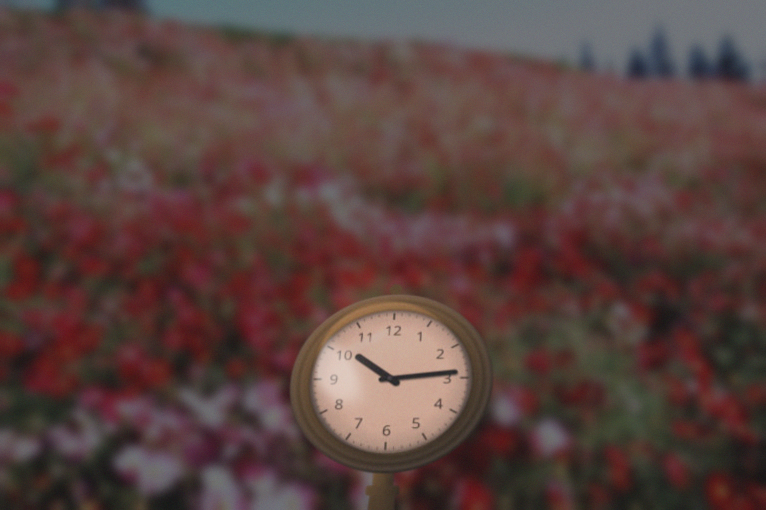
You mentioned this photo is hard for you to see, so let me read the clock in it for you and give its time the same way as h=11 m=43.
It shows h=10 m=14
